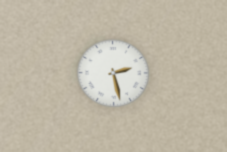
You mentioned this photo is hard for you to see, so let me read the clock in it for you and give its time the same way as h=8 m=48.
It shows h=2 m=28
